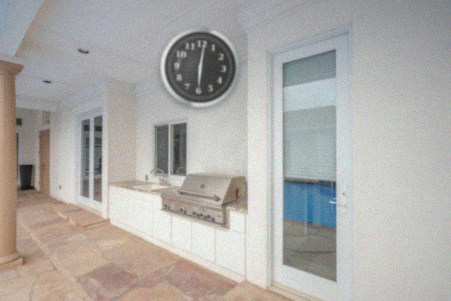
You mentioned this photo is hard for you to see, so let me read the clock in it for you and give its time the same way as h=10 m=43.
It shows h=6 m=1
